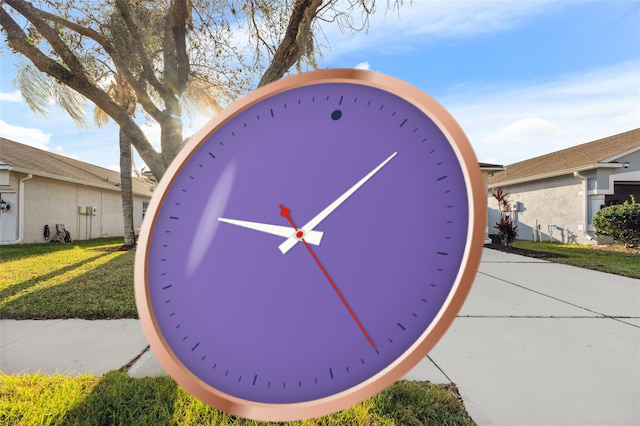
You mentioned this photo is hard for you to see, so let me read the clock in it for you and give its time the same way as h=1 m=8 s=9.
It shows h=9 m=6 s=22
